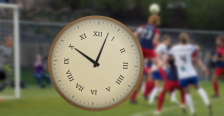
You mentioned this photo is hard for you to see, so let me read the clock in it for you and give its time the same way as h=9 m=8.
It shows h=10 m=3
